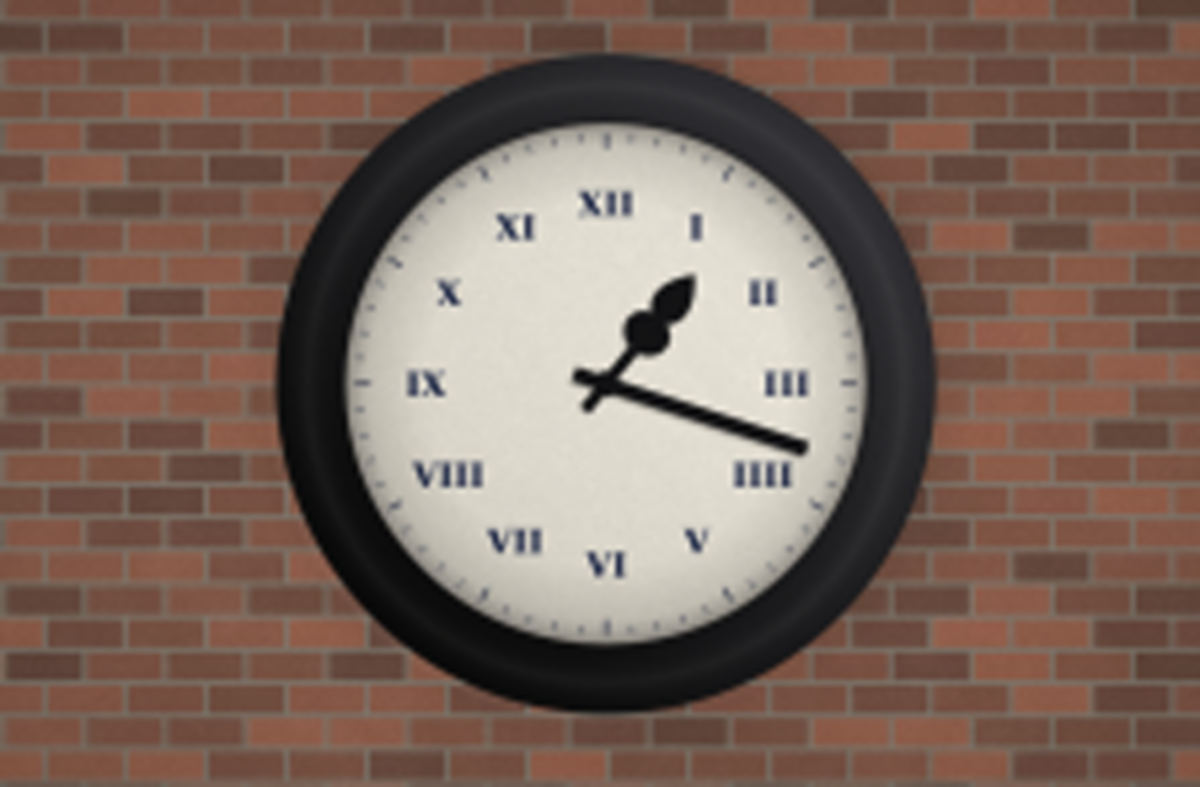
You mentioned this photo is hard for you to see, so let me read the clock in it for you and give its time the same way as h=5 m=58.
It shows h=1 m=18
